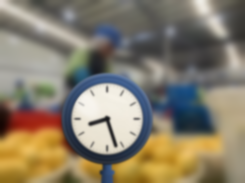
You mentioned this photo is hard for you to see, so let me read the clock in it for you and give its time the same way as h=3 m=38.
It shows h=8 m=27
